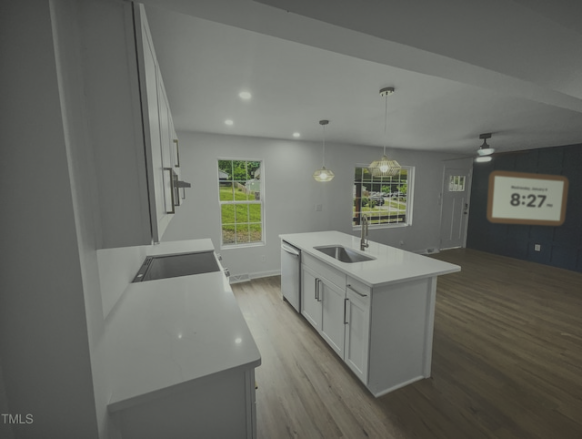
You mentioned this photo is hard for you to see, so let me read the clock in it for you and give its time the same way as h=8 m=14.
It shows h=8 m=27
